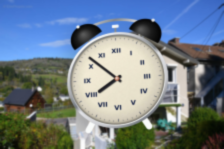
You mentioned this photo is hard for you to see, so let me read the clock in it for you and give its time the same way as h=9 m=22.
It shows h=7 m=52
